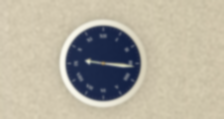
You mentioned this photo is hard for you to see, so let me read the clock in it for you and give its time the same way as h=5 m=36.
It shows h=9 m=16
